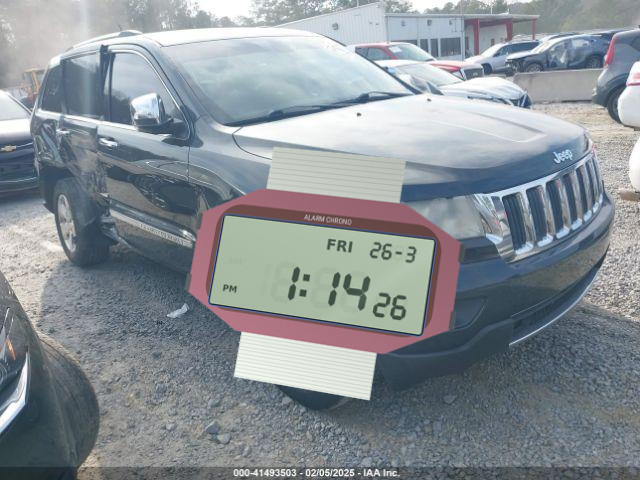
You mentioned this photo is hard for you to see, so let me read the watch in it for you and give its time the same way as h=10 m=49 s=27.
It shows h=1 m=14 s=26
